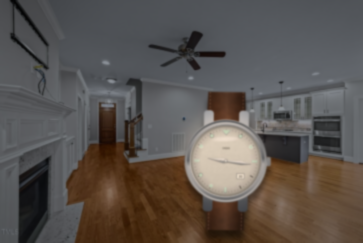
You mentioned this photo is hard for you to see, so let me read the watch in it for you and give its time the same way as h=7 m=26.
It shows h=9 m=16
